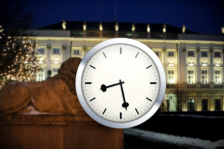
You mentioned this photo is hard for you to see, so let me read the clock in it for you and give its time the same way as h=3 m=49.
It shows h=8 m=28
